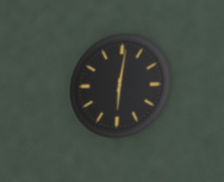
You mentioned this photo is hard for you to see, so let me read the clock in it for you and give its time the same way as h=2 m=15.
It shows h=6 m=1
